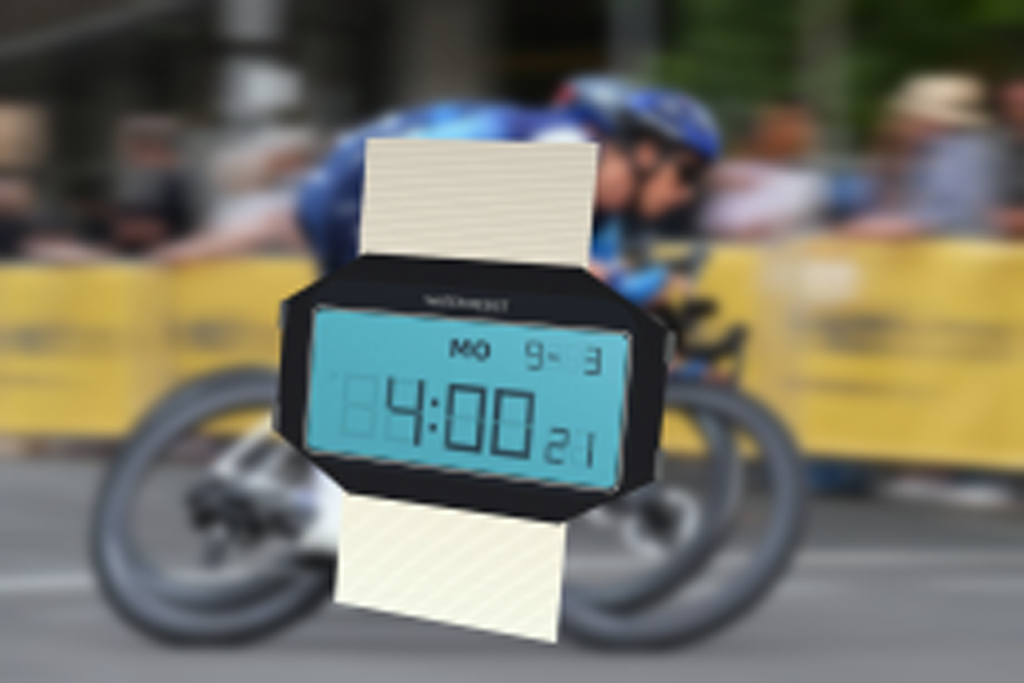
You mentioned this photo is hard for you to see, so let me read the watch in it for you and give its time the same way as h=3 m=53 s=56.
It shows h=4 m=0 s=21
